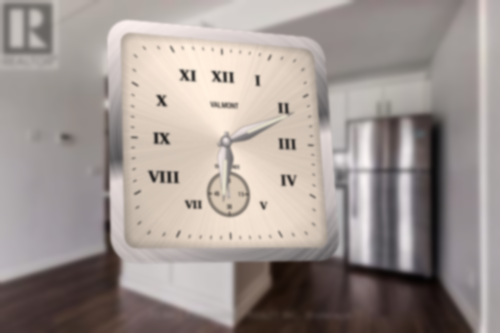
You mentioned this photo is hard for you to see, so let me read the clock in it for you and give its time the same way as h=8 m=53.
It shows h=6 m=11
